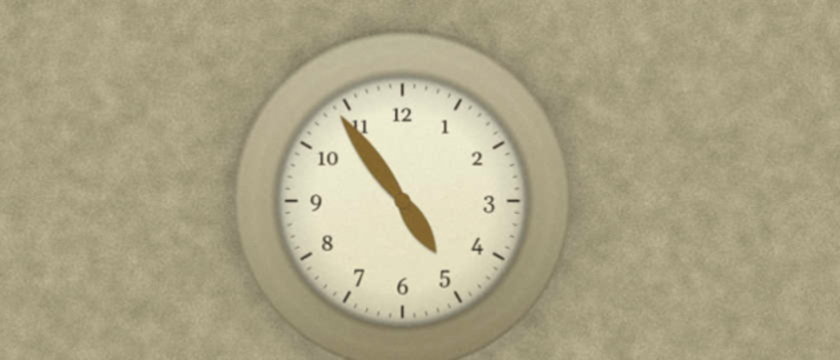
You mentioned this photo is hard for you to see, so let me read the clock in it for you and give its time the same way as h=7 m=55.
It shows h=4 m=54
